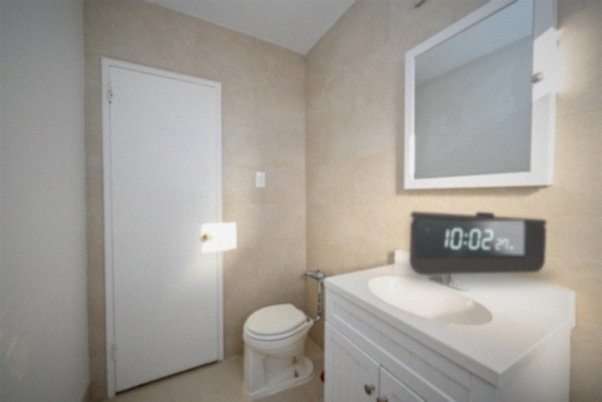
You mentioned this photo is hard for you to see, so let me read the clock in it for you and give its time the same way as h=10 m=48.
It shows h=10 m=2
